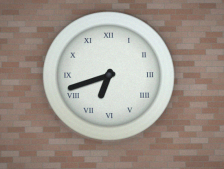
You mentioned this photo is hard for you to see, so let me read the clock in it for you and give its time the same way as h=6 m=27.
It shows h=6 m=42
